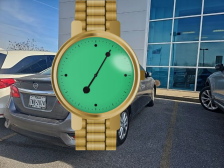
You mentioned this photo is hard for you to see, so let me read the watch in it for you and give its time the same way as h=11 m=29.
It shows h=7 m=5
